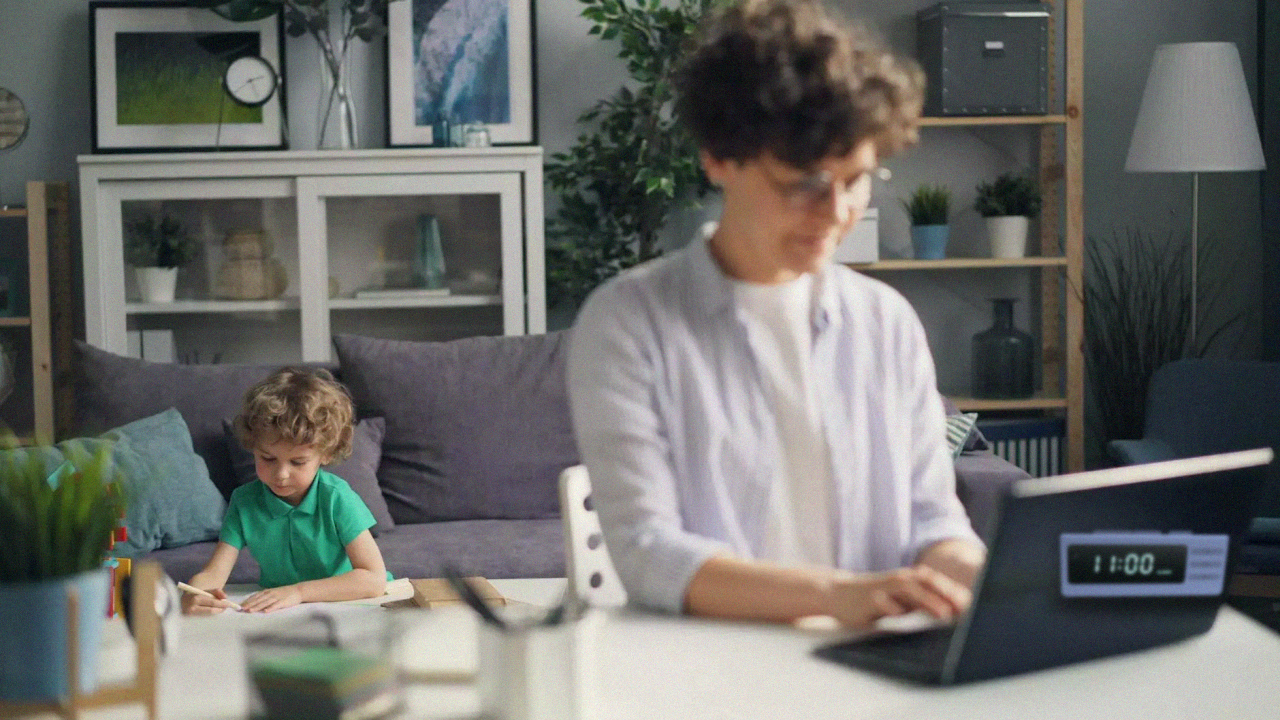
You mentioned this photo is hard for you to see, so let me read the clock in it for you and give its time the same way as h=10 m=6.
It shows h=11 m=0
